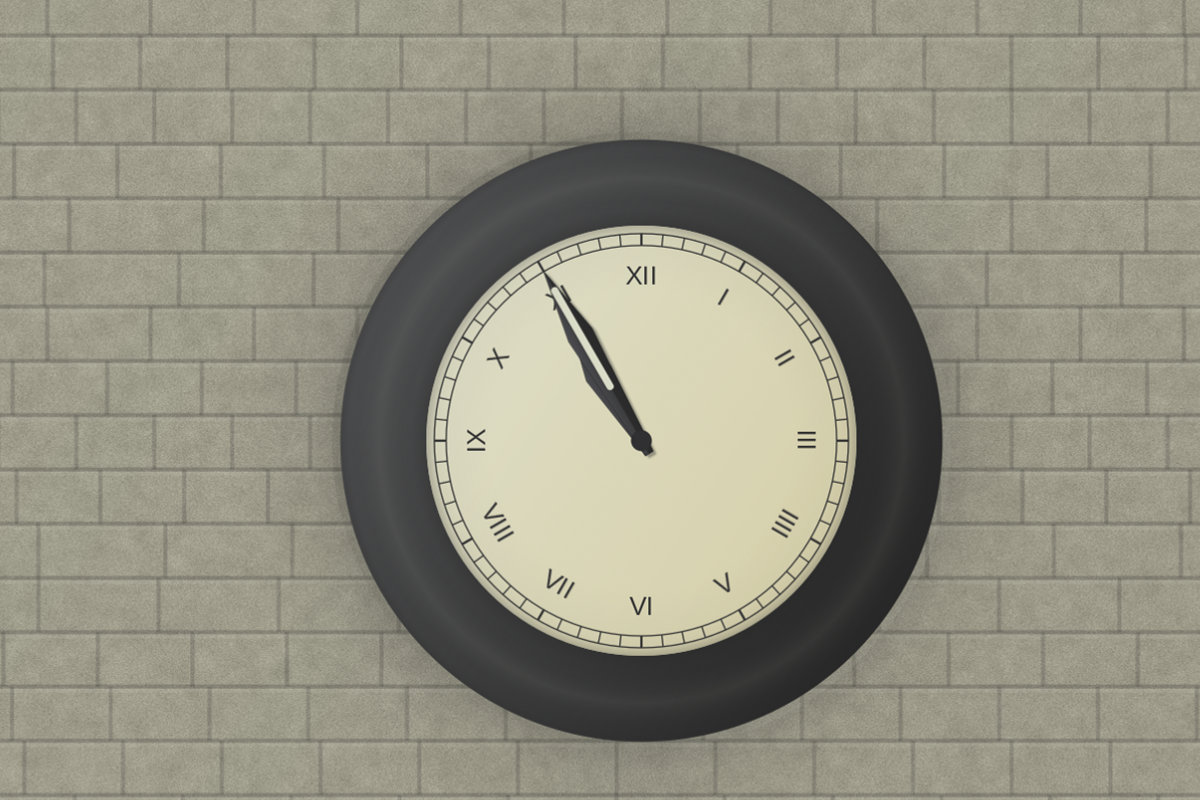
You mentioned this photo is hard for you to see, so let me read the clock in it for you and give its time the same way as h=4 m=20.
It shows h=10 m=55
